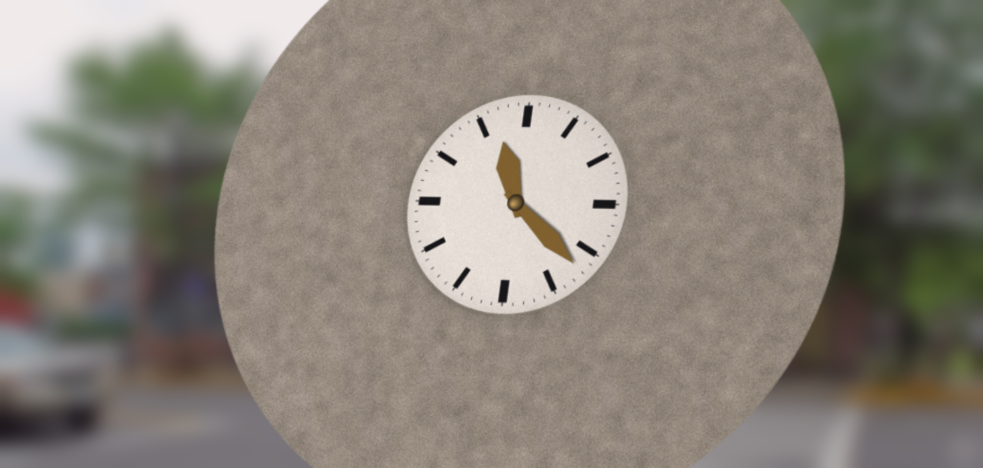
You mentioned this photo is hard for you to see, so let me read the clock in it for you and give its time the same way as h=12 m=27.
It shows h=11 m=22
